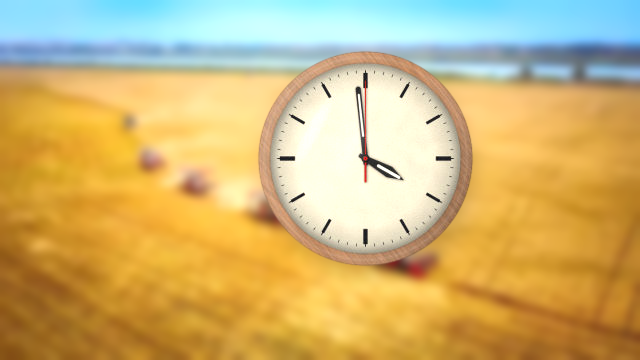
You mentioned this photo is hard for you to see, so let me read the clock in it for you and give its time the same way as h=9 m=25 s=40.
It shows h=3 m=59 s=0
